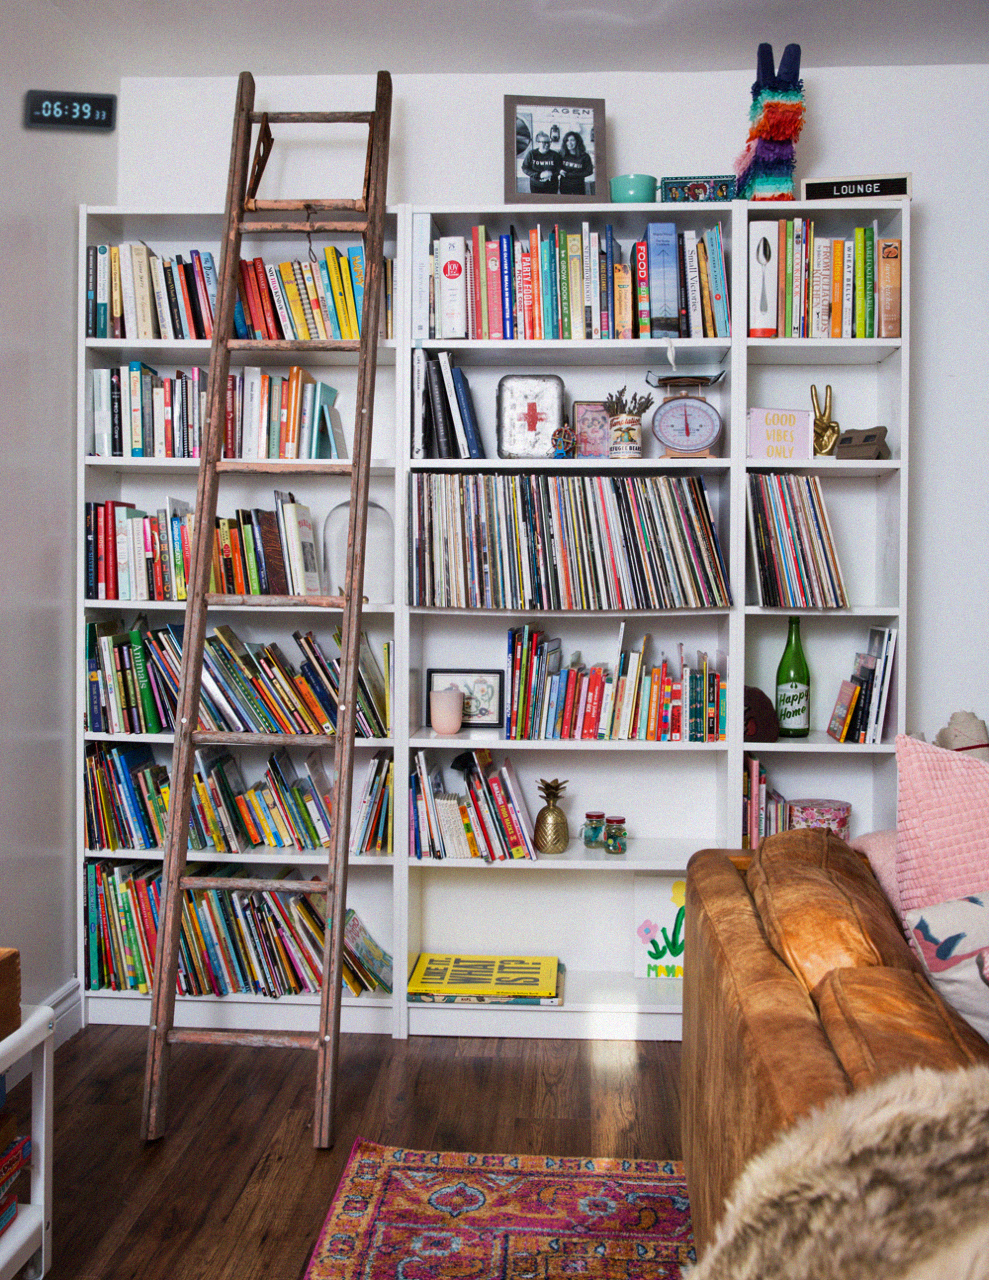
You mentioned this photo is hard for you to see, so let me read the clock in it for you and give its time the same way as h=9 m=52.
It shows h=6 m=39
